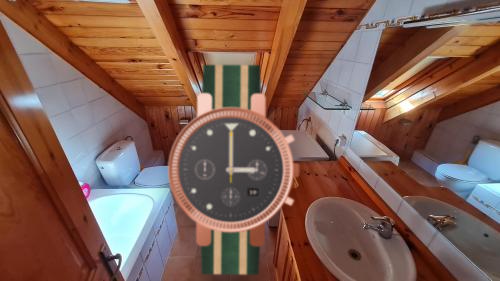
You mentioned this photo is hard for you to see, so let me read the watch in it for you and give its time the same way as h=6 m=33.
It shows h=3 m=0
